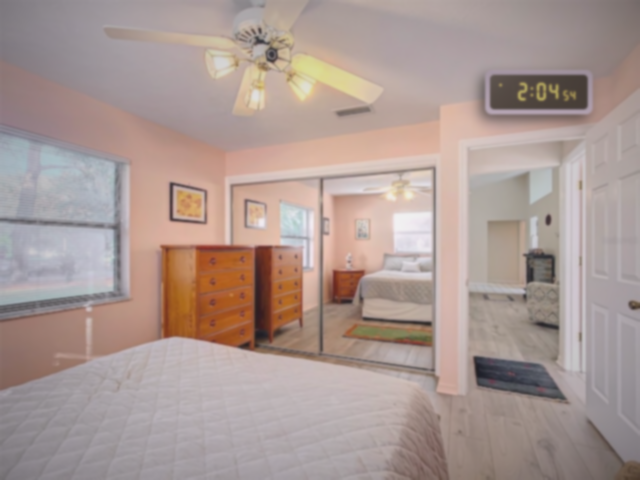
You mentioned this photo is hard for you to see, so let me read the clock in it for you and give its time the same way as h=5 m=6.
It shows h=2 m=4
